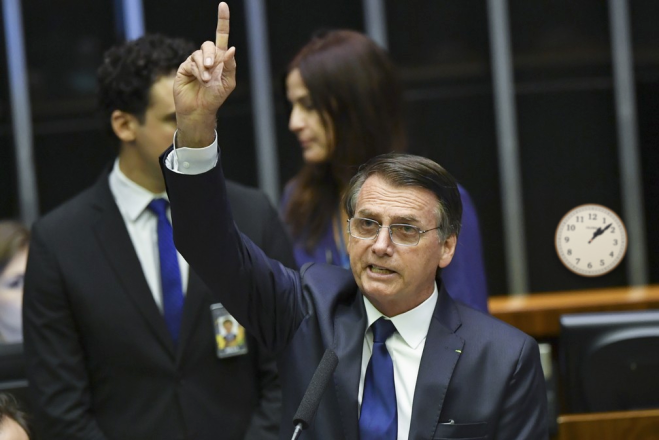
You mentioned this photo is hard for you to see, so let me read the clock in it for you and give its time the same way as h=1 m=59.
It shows h=1 m=8
